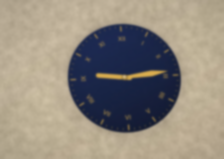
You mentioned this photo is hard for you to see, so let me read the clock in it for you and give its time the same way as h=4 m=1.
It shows h=9 m=14
